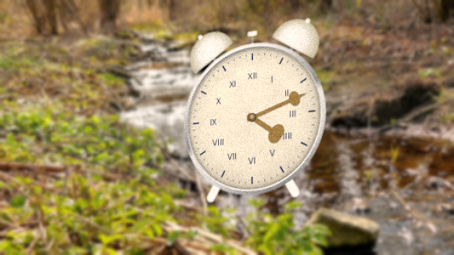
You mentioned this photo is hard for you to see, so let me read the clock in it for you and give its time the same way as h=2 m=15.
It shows h=4 m=12
